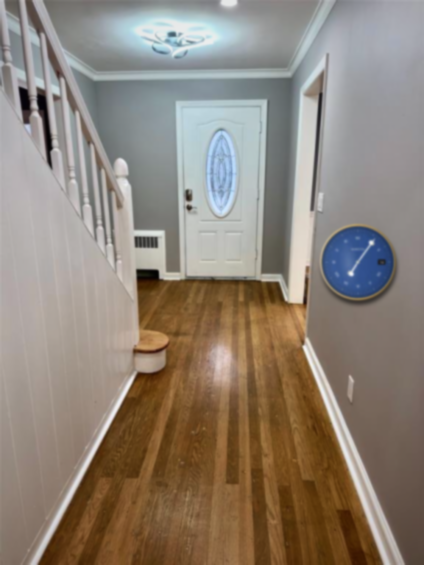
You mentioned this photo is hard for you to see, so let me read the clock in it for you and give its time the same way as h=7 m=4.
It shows h=7 m=6
